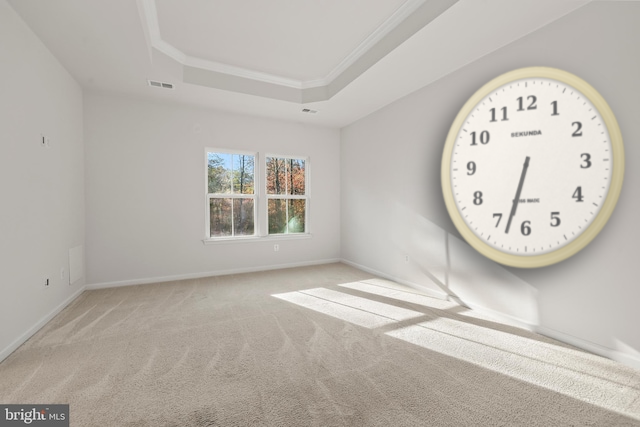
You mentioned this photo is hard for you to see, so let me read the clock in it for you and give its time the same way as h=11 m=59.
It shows h=6 m=33
